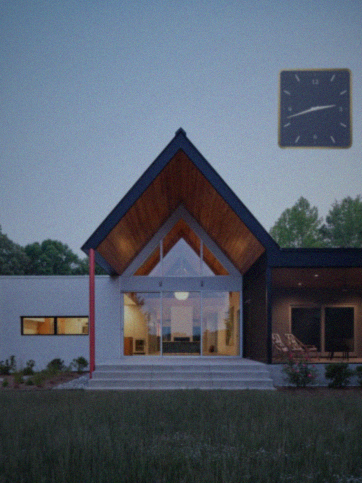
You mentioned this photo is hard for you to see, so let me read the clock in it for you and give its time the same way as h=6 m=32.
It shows h=2 m=42
